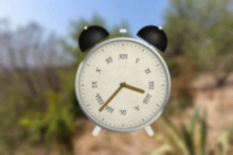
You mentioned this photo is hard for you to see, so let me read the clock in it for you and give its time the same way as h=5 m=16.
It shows h=3 m=37
